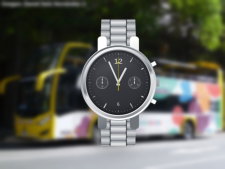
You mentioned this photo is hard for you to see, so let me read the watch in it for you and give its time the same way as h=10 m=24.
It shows h=12 m=56
